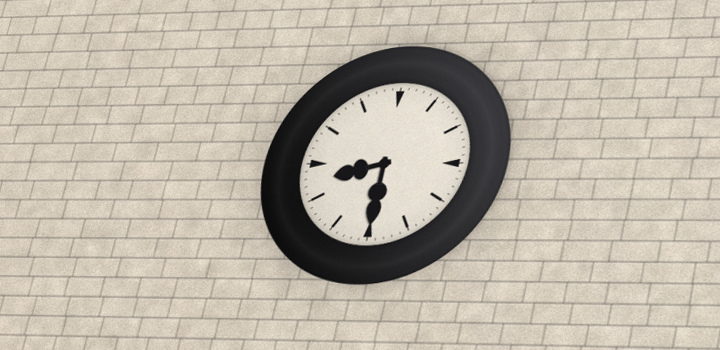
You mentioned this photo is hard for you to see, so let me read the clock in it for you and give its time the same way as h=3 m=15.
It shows h=8 m=30
